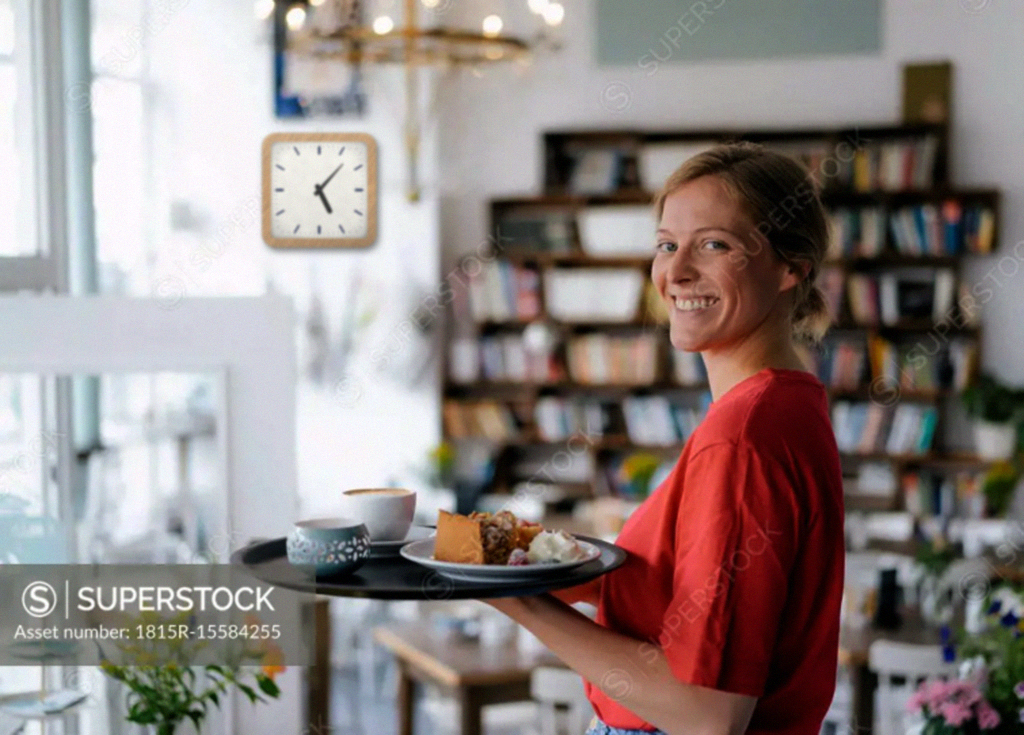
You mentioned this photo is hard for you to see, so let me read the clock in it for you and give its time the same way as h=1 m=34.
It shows h=5 m=7
